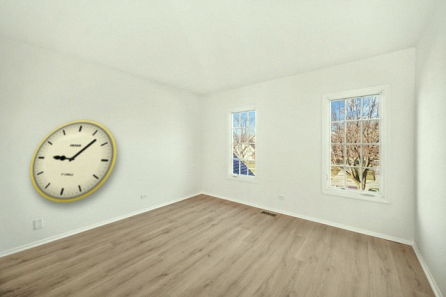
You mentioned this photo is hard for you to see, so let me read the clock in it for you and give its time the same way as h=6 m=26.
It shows h=9 m=7
